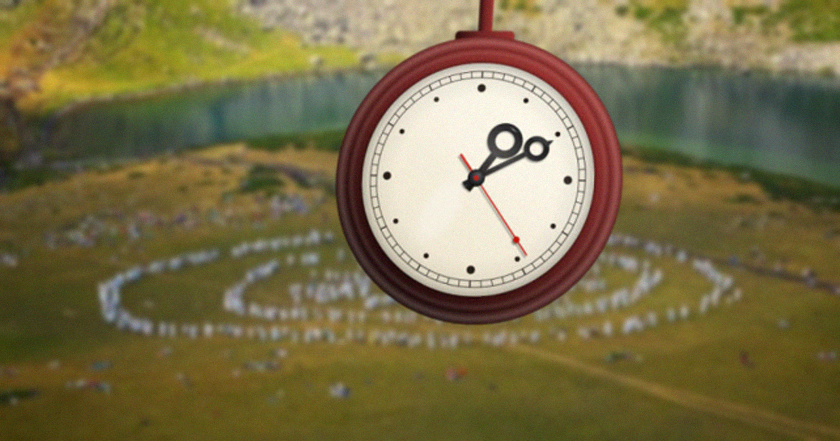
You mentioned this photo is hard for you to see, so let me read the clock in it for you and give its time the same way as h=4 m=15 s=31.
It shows h=1 m=10 s=24
